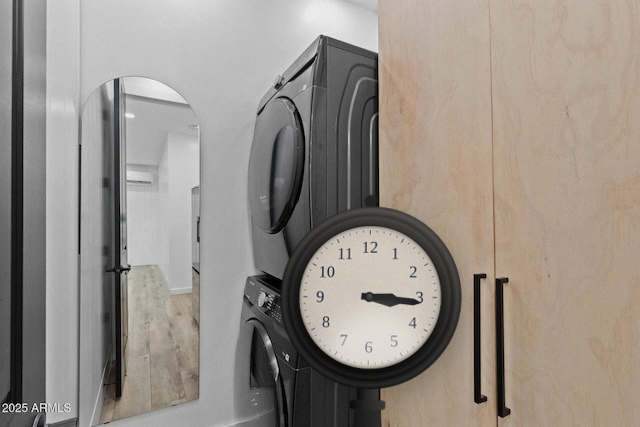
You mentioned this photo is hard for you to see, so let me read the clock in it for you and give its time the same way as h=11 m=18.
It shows h=3 m=16
